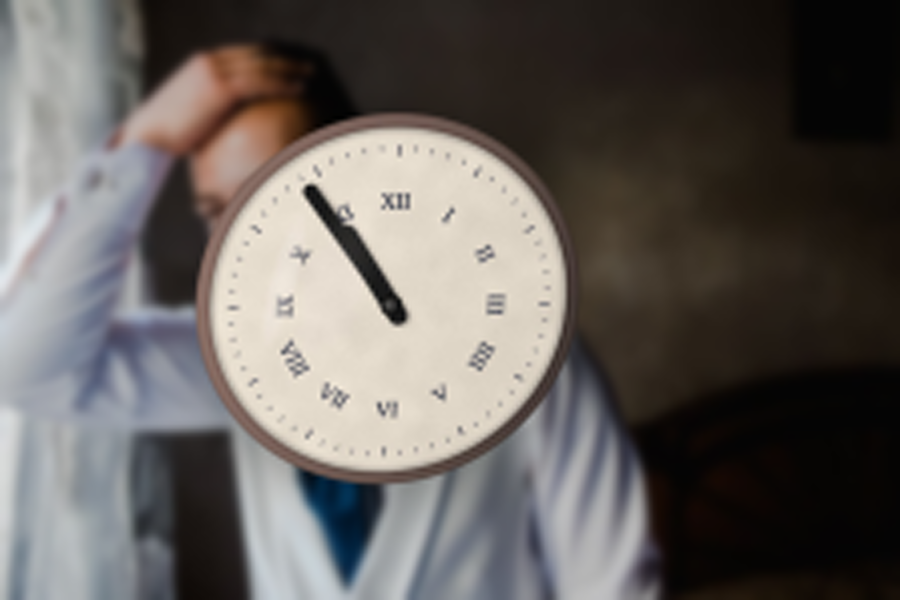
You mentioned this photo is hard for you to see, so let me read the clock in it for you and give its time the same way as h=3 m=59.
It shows h=10 m=54
